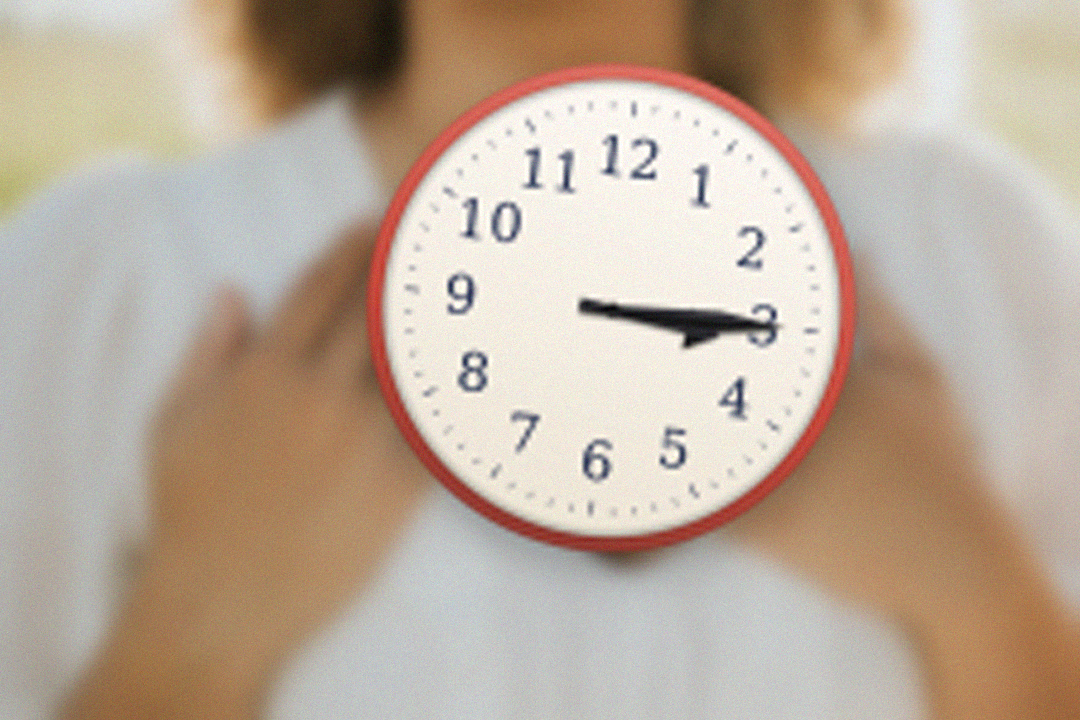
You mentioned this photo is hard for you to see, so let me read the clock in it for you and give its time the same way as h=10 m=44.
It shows h=3 m=15
